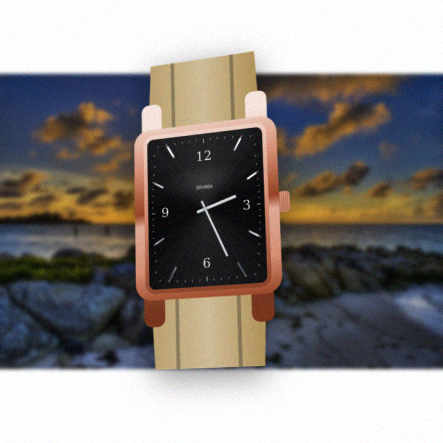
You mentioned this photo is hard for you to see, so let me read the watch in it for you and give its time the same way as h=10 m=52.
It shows h=2 m=26
